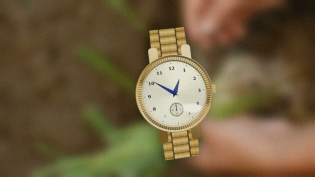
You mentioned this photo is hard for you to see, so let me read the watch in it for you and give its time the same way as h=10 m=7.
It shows h=12 m=51
